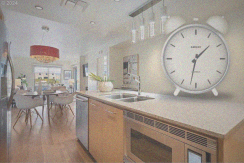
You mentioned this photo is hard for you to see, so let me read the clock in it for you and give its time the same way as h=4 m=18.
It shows h=1 m=32
